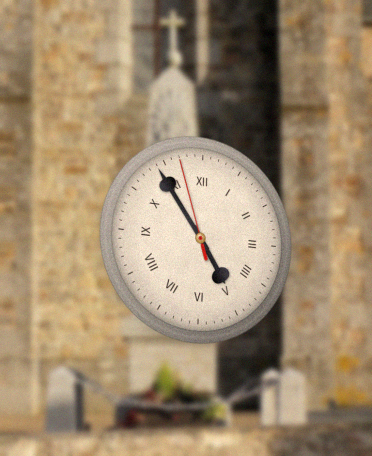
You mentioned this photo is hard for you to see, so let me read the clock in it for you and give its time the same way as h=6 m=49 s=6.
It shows h=4 m=53 s=57
